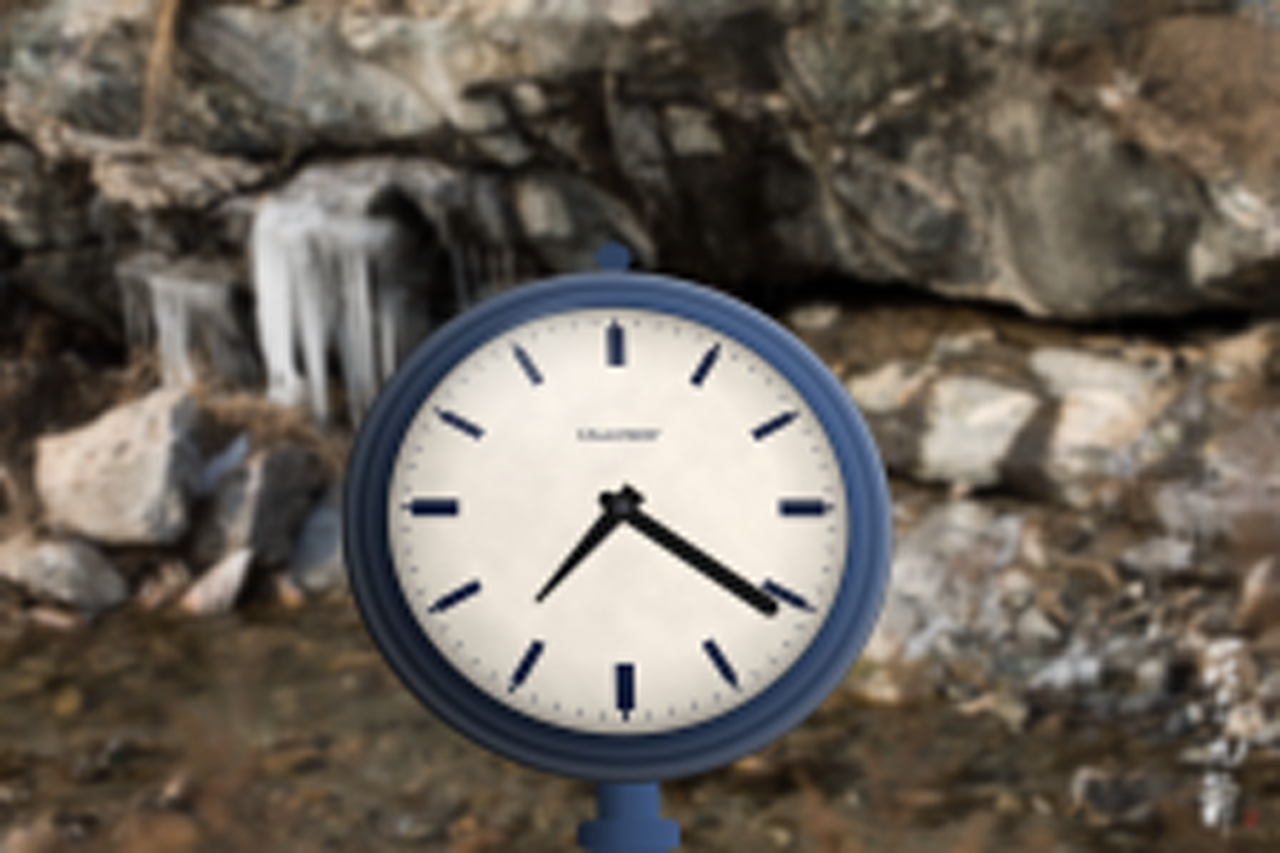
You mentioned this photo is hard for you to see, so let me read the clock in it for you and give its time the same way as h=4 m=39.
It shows h=7 m=21
